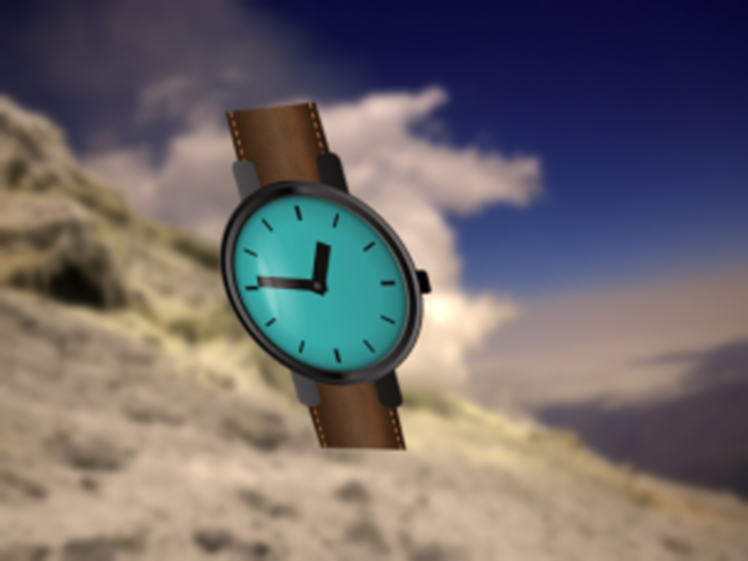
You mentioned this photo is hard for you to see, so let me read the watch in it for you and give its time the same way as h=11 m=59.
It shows h=12 m=46
